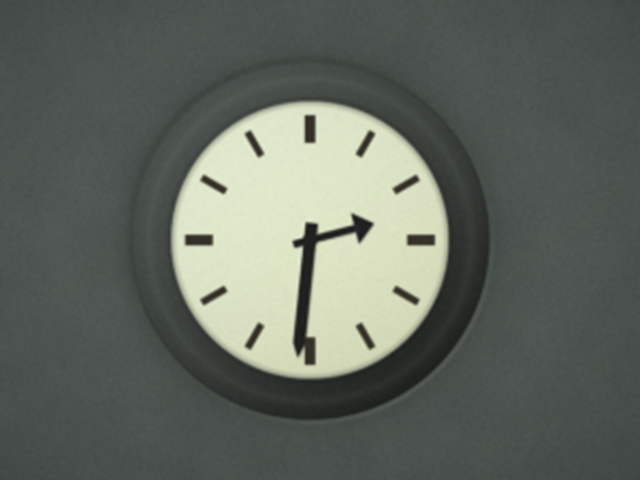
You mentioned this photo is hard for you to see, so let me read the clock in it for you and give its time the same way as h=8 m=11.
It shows h=2 m=31
